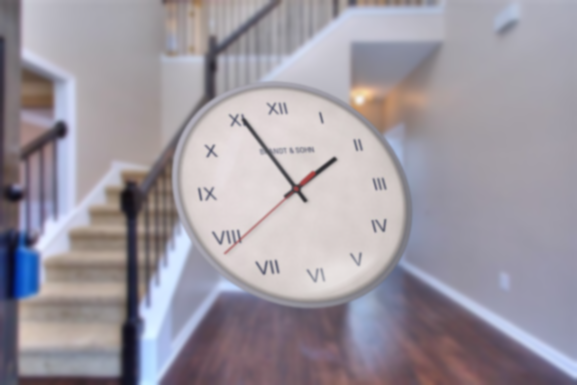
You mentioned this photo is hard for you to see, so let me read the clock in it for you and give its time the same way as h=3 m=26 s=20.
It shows h=1 m=55 s=39
